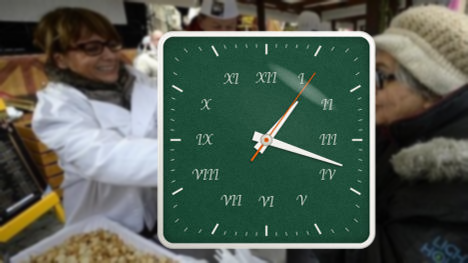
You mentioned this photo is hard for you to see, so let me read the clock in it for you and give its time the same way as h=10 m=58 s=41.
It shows h=1 m=18 s=6
